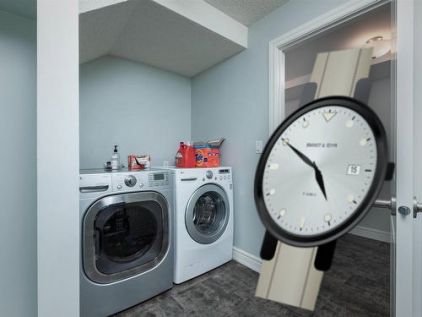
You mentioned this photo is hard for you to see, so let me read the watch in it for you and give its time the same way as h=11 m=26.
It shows h=4 m=50
